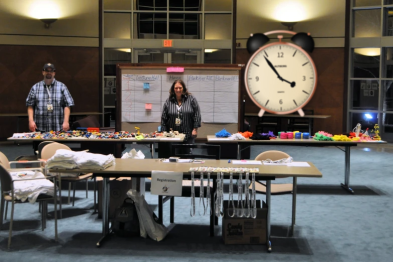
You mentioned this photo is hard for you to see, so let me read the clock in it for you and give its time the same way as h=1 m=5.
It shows h=3 m=54
